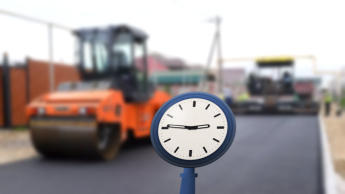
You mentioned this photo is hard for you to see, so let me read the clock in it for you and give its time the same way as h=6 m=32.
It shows h=2 m=46
